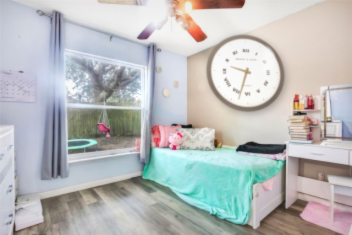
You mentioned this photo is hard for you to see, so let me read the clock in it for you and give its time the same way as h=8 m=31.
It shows h=9 m=33
